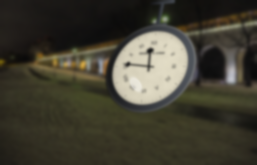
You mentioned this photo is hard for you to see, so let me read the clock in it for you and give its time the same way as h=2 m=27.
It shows h=11 m=46
